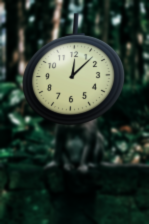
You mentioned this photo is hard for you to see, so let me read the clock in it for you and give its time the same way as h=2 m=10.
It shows h=12 m=7
